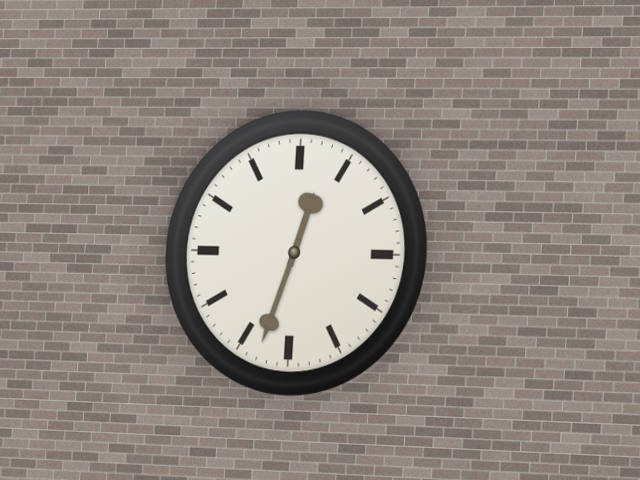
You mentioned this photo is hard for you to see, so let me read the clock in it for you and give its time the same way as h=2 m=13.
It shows h=12 m=33
